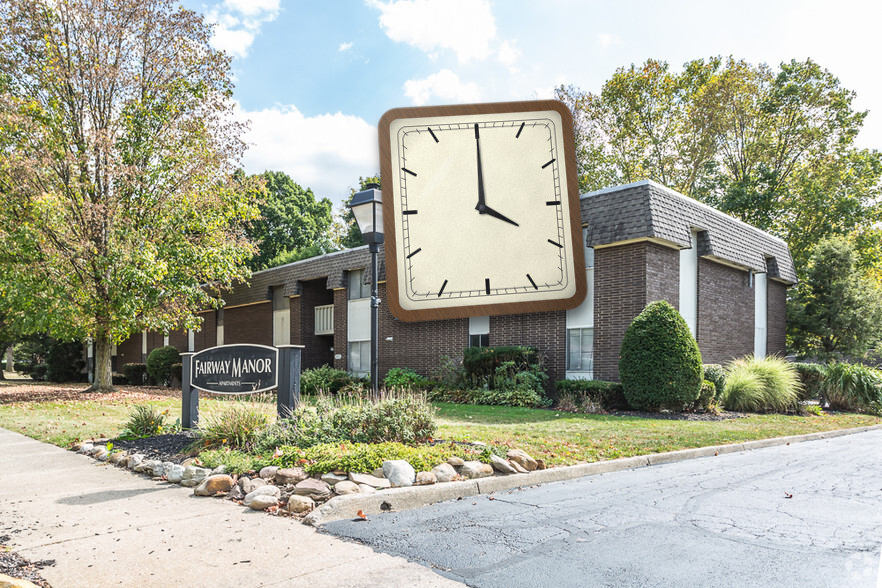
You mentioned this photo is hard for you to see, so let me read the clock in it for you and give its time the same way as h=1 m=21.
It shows h=4 m=0
